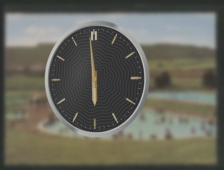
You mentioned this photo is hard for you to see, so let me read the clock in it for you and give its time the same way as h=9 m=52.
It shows h=5 m=59
